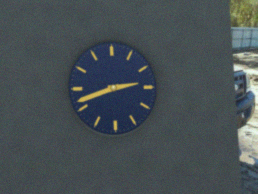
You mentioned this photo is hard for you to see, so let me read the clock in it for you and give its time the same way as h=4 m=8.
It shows h=2 m=42
